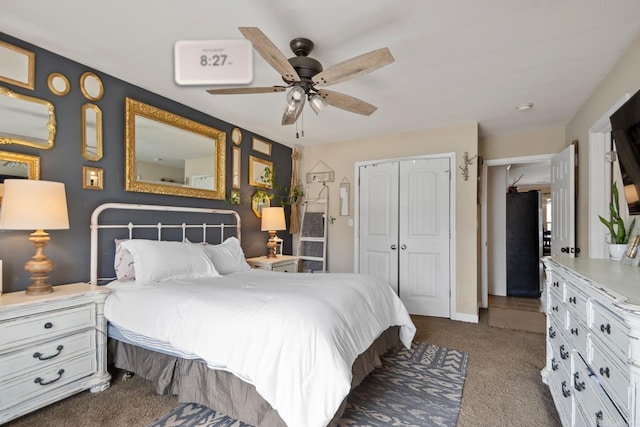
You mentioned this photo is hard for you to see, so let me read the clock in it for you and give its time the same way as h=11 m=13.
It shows h=8 m=27
